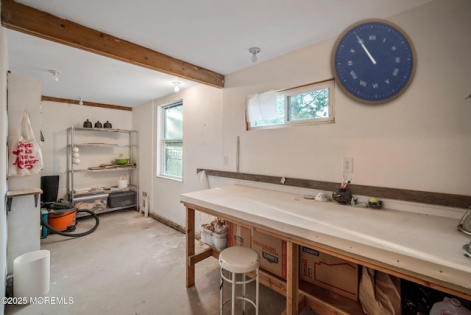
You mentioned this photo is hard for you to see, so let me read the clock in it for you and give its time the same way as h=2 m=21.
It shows h=10 m=55
